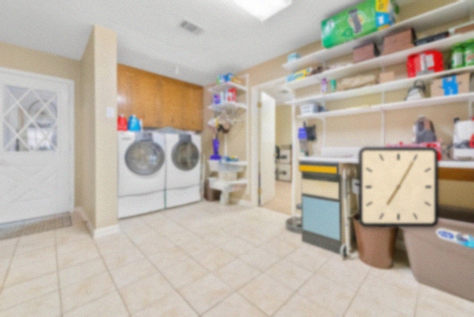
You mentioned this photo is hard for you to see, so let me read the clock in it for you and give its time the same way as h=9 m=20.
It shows h=7 m=5
